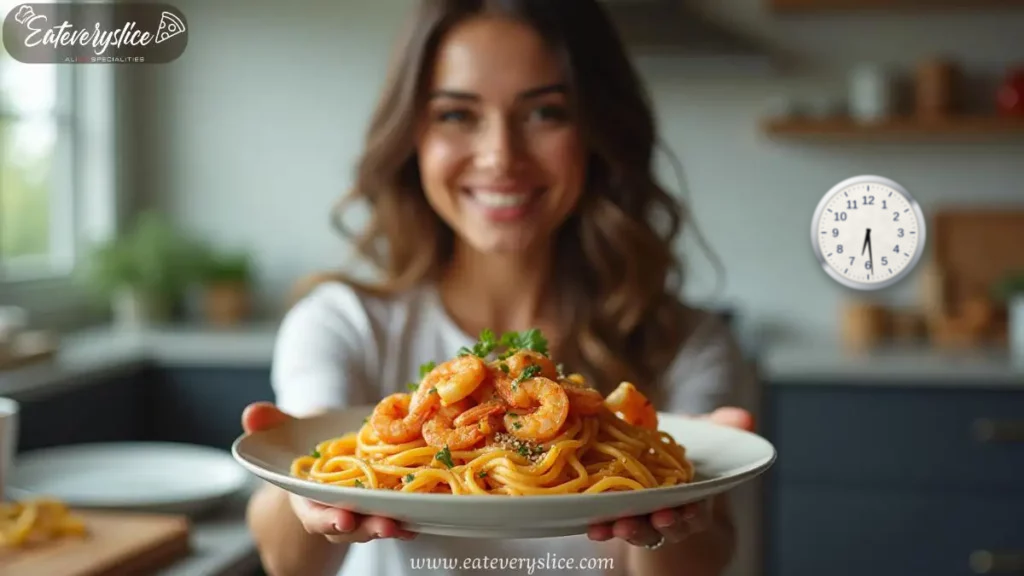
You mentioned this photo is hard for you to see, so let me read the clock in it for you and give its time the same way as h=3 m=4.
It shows h=6 m=29
